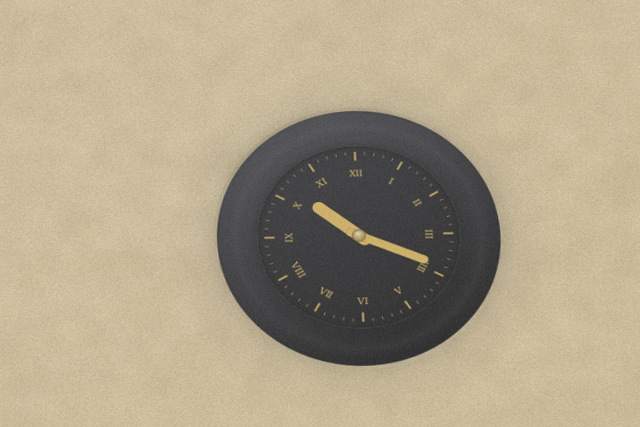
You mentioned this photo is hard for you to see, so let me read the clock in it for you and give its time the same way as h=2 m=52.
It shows h=10 m=19
